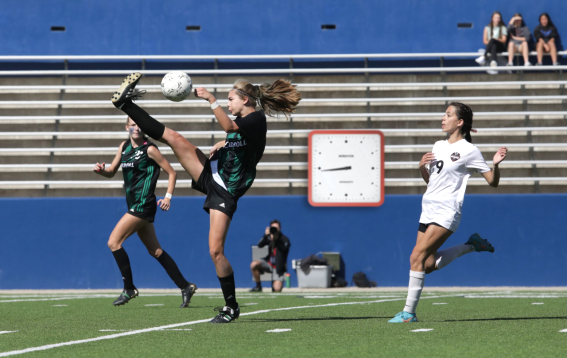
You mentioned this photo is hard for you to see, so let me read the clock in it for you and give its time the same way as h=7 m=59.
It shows h=8 m=44
